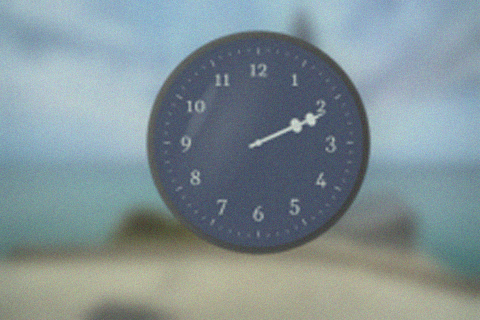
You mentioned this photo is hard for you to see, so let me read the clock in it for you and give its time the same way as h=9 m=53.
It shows h=2 m=11
